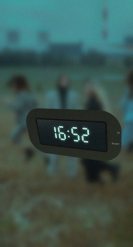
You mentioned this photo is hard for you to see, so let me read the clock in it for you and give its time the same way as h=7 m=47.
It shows h=16 m=52
